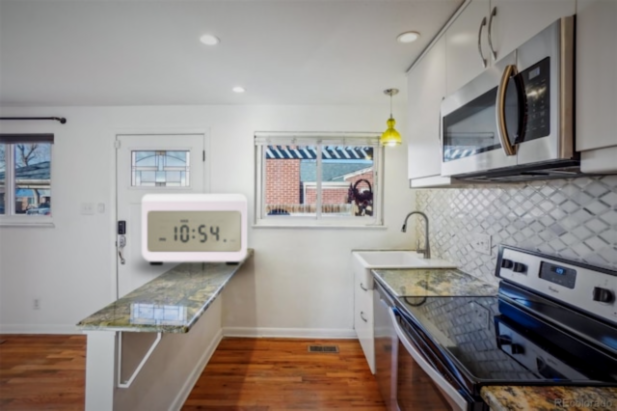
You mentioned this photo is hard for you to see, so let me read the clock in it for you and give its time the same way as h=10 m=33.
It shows h=10 m=54
